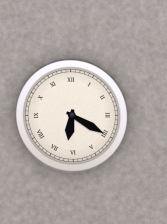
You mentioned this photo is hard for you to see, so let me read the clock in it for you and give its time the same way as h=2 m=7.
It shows h=6 m=20
